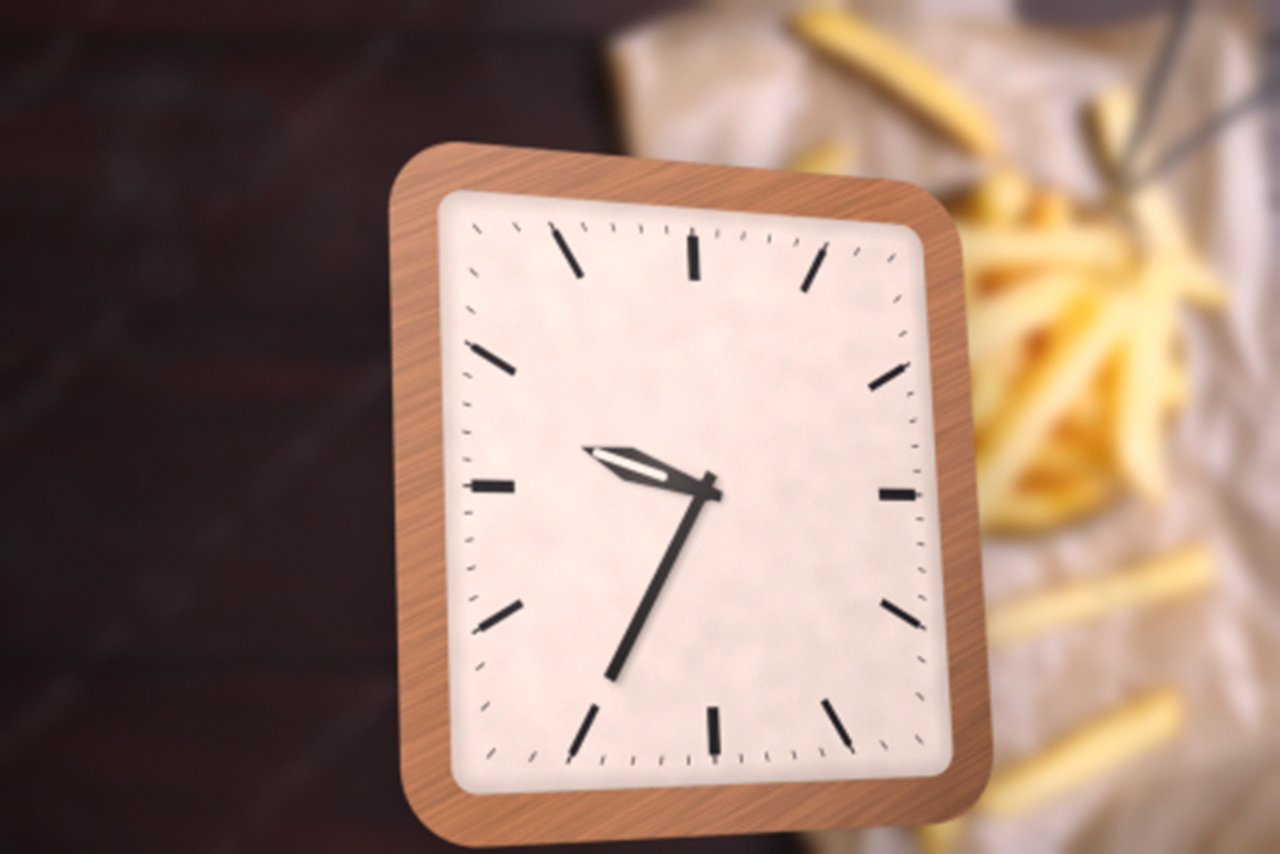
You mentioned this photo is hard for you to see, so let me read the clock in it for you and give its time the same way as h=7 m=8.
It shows h=9 m=35
